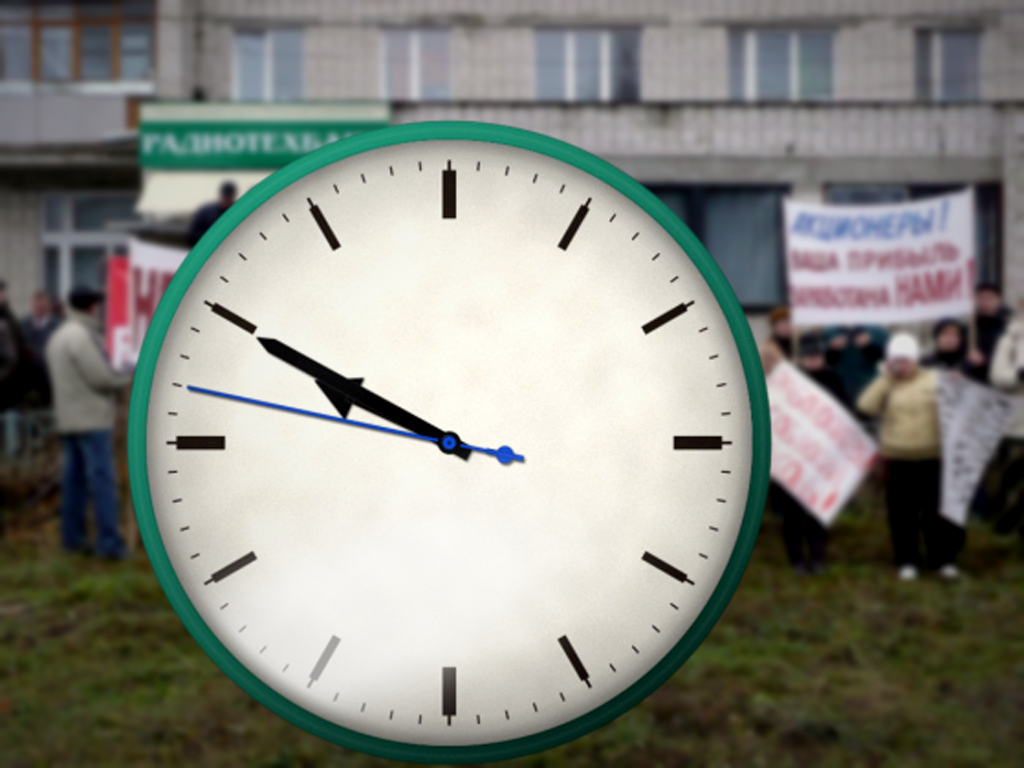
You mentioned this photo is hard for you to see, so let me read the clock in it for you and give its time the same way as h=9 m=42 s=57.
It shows h=9 m=49 s=47
